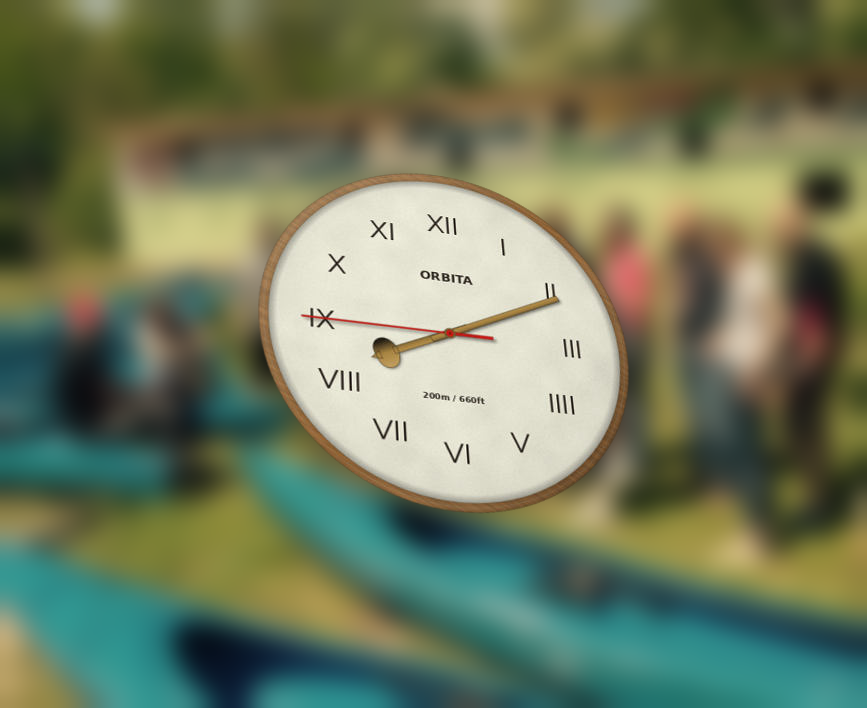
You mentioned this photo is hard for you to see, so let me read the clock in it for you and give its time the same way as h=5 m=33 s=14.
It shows h=8 m=10 s=45
